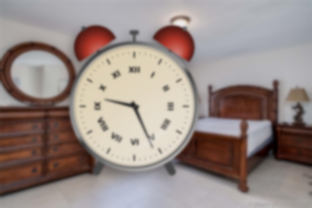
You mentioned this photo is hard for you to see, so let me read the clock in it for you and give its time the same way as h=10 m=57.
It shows h=9 m=26
